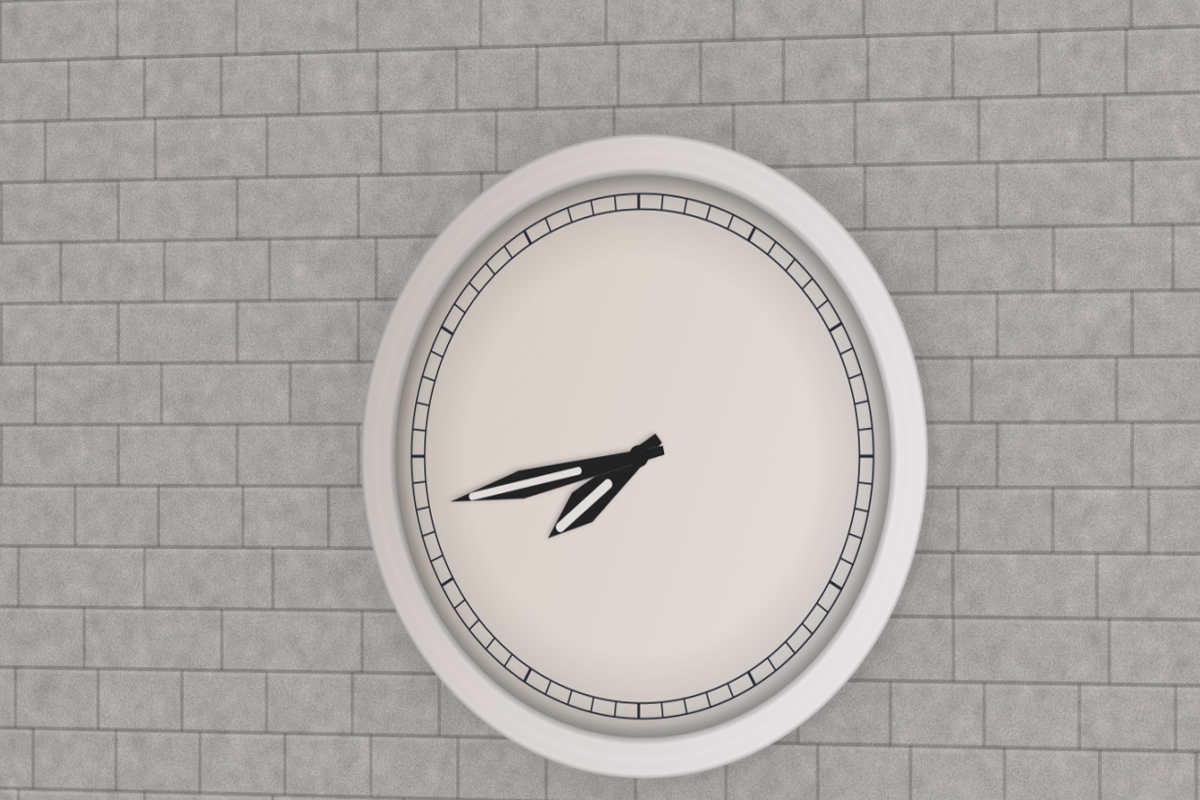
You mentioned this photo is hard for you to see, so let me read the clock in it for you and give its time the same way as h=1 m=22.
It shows h=7 m=43
